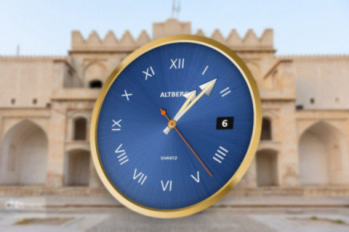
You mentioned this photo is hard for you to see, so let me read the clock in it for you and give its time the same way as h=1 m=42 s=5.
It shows h=1 m=7 s=23
